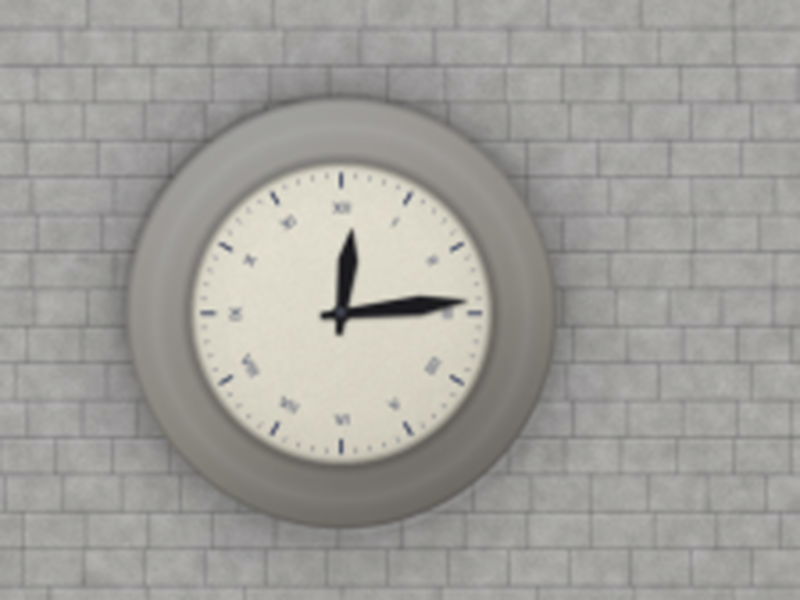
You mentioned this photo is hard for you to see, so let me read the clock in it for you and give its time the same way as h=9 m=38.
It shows h=12 m=14
